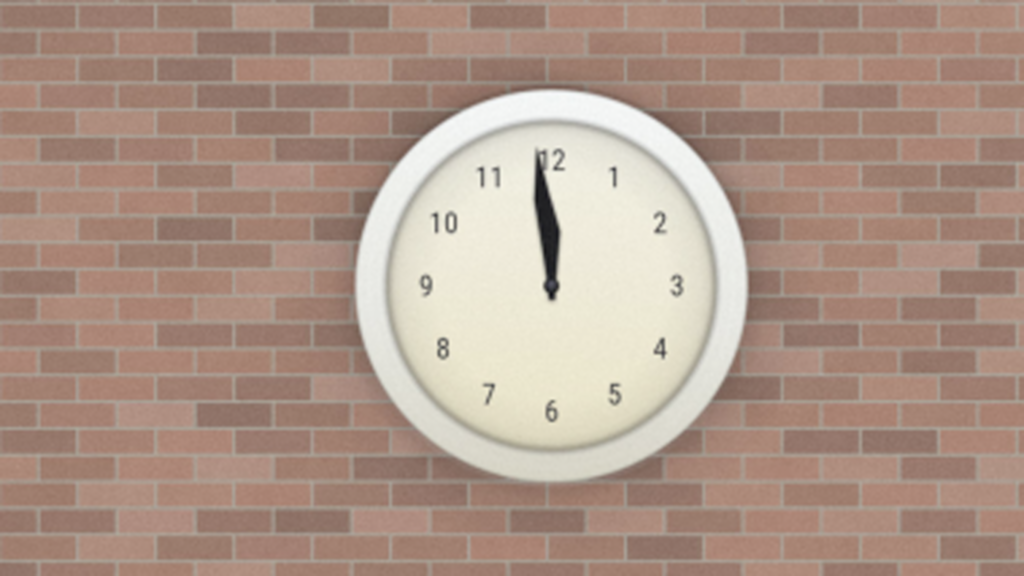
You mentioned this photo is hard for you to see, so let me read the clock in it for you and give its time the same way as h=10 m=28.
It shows h=11 m=59
